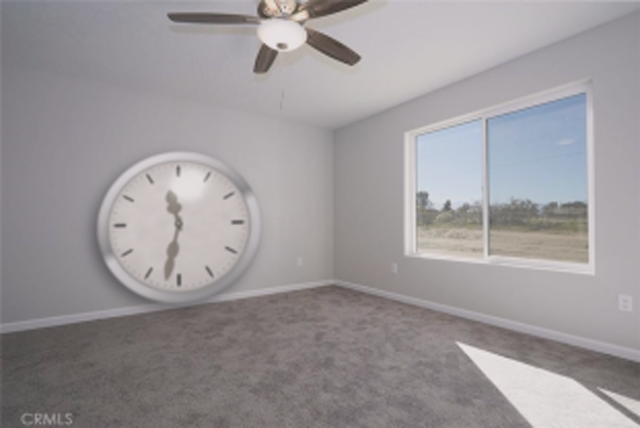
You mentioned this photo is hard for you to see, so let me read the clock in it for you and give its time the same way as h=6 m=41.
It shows h=11 m=32
